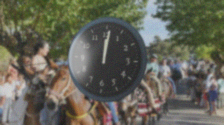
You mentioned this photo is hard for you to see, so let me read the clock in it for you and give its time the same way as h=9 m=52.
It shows h=12 m=1
